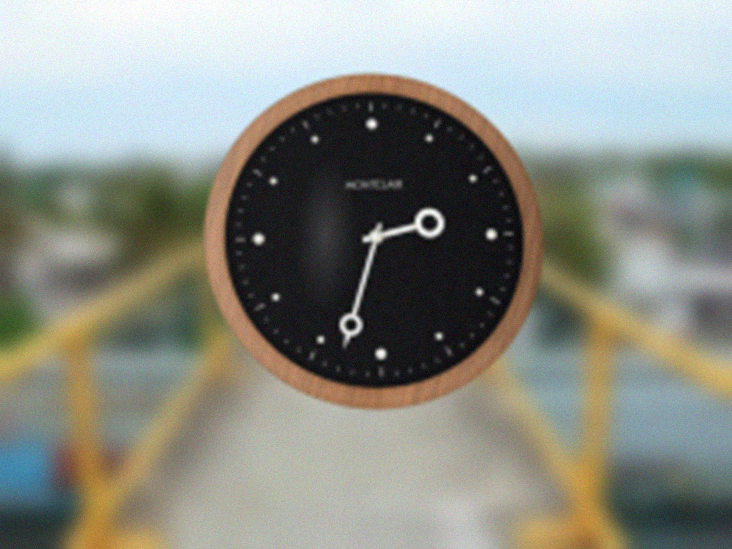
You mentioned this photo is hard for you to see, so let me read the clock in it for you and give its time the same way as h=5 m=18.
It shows h=2 m=33
